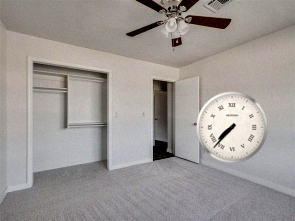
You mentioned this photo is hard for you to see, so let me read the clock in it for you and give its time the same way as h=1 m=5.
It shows h=7 m=37
